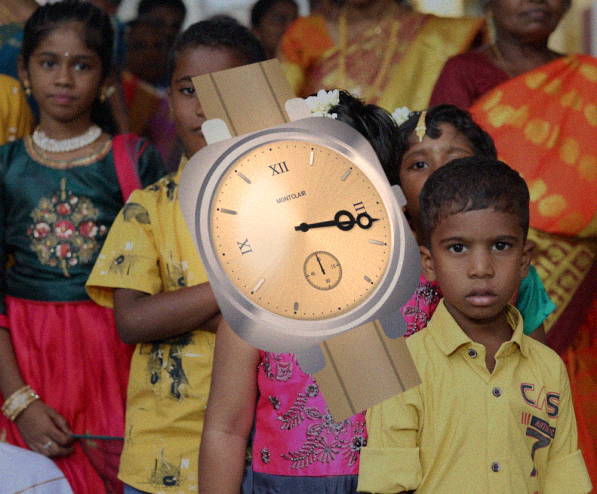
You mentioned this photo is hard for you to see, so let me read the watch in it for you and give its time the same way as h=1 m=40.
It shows h=3 m=17
